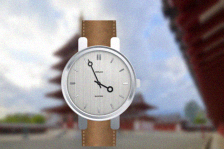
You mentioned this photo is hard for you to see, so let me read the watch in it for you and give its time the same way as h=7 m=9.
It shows h=3 m=56
